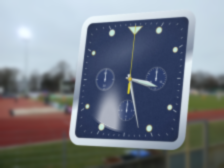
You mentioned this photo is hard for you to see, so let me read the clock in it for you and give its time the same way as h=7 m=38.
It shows h=3 m=27
